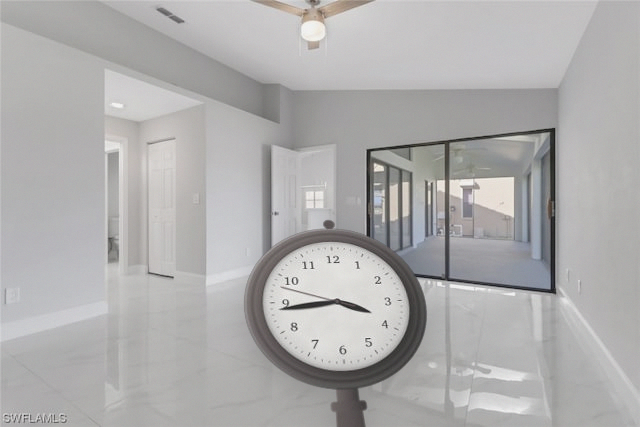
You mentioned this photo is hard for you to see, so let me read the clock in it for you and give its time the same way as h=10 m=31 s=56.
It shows h=3 m=43 s=48
